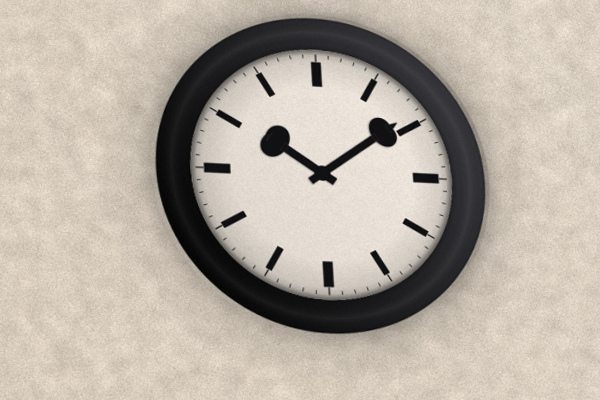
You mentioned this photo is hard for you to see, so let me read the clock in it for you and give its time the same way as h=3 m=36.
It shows h=10 m=9
